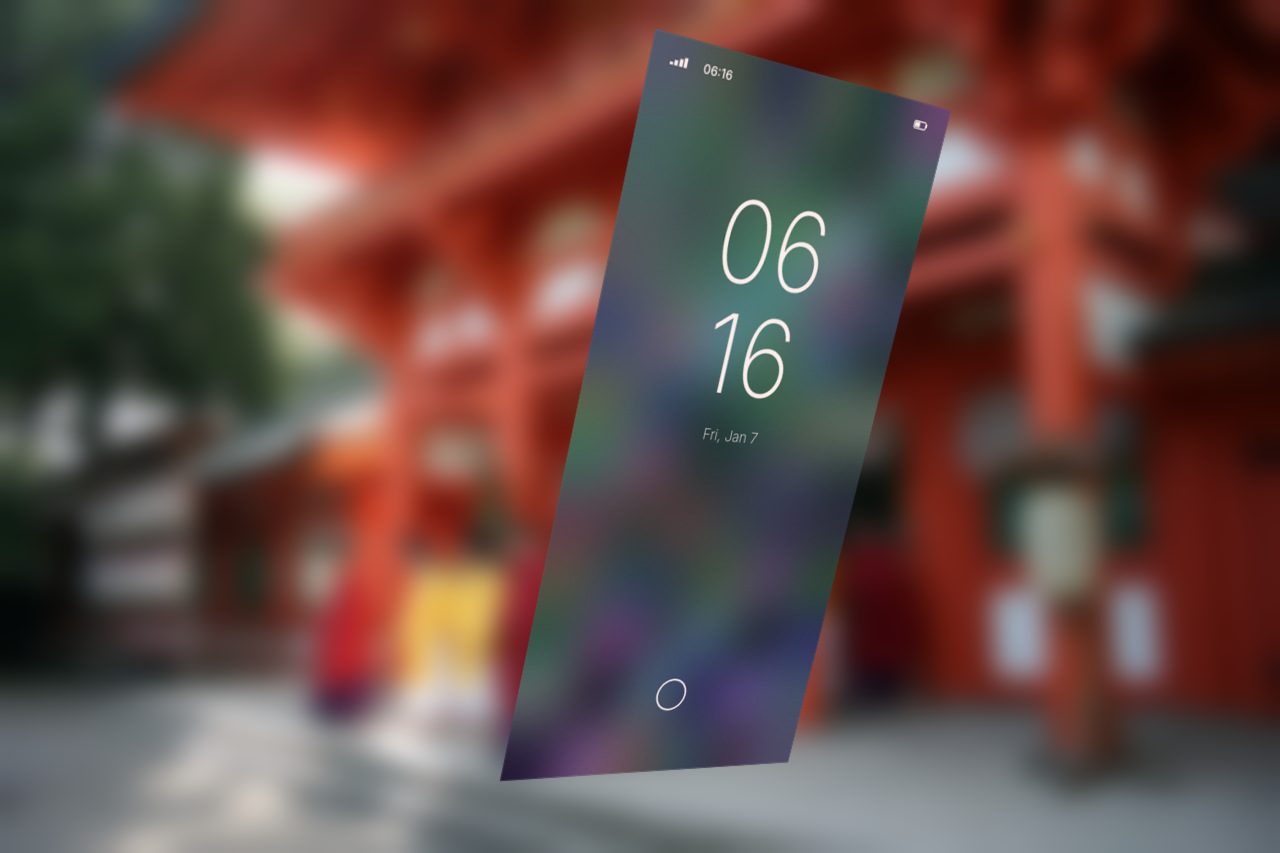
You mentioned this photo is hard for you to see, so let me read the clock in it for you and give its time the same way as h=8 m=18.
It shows h=6 m=16
